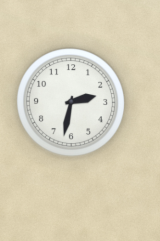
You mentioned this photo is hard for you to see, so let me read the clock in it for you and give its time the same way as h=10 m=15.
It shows h=2 m=32
